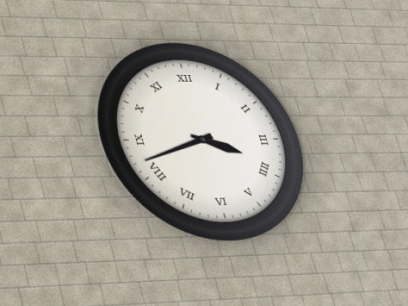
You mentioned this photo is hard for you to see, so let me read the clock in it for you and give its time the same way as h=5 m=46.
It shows h=3 m=42
